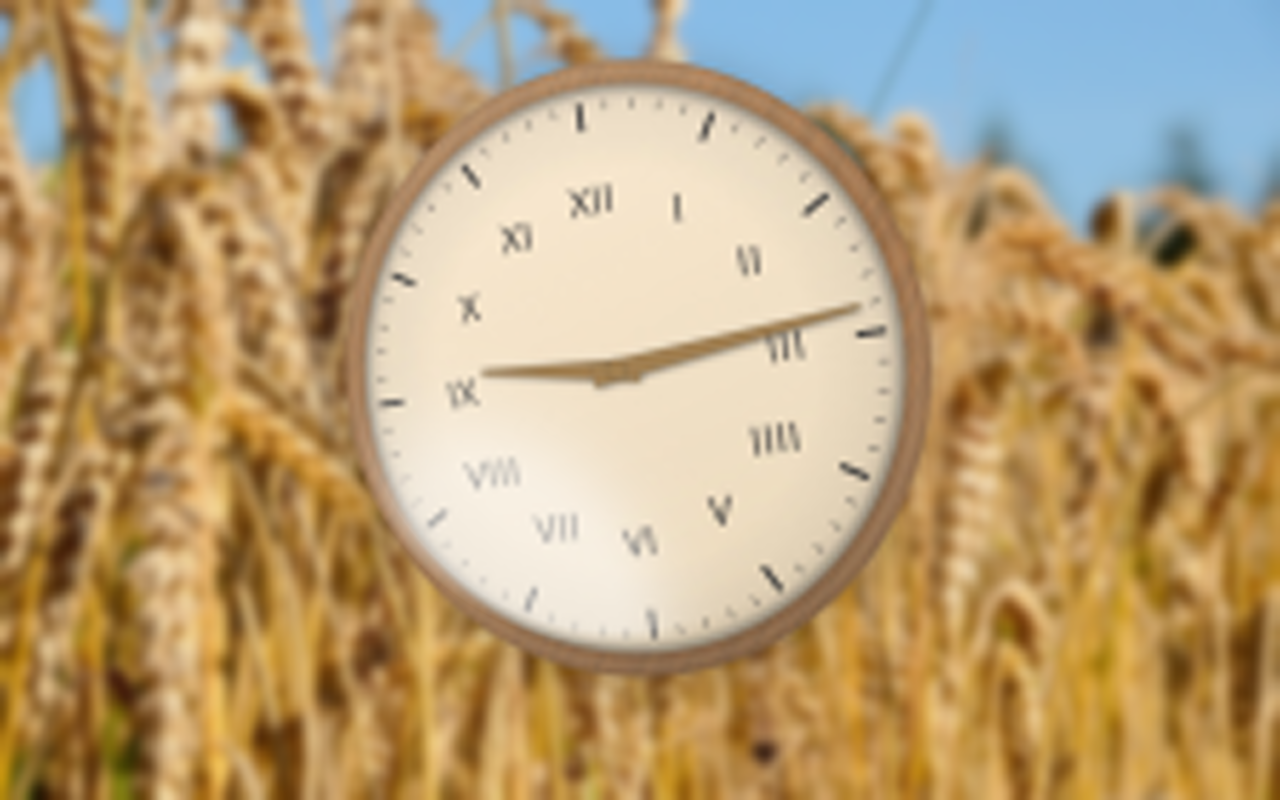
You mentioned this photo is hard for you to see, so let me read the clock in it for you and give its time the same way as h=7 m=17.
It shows h=9 m=14
